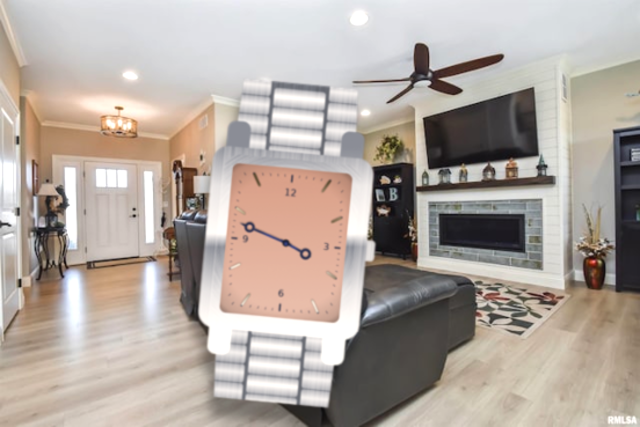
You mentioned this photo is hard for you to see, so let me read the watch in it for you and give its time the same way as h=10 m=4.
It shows h=3 m=48
